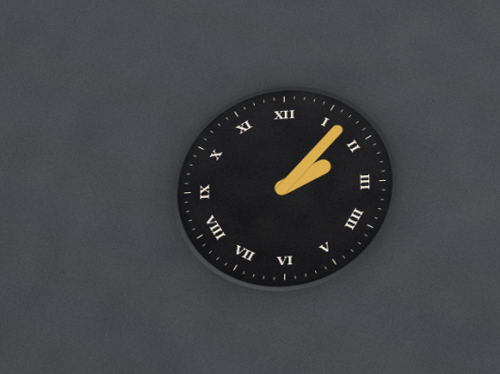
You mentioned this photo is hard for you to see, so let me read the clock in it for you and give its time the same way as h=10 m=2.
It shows h=2 m=7
